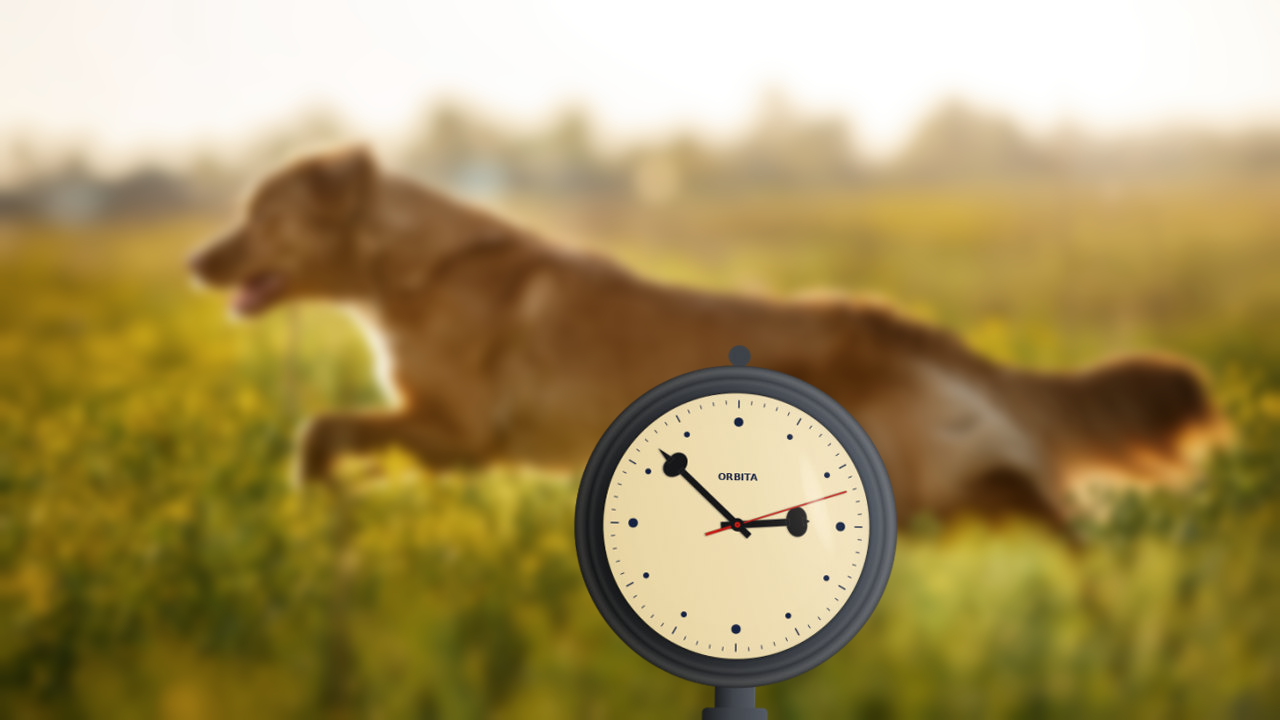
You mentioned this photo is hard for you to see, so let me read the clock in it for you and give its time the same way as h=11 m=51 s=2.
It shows h=2 m=52 s=12
